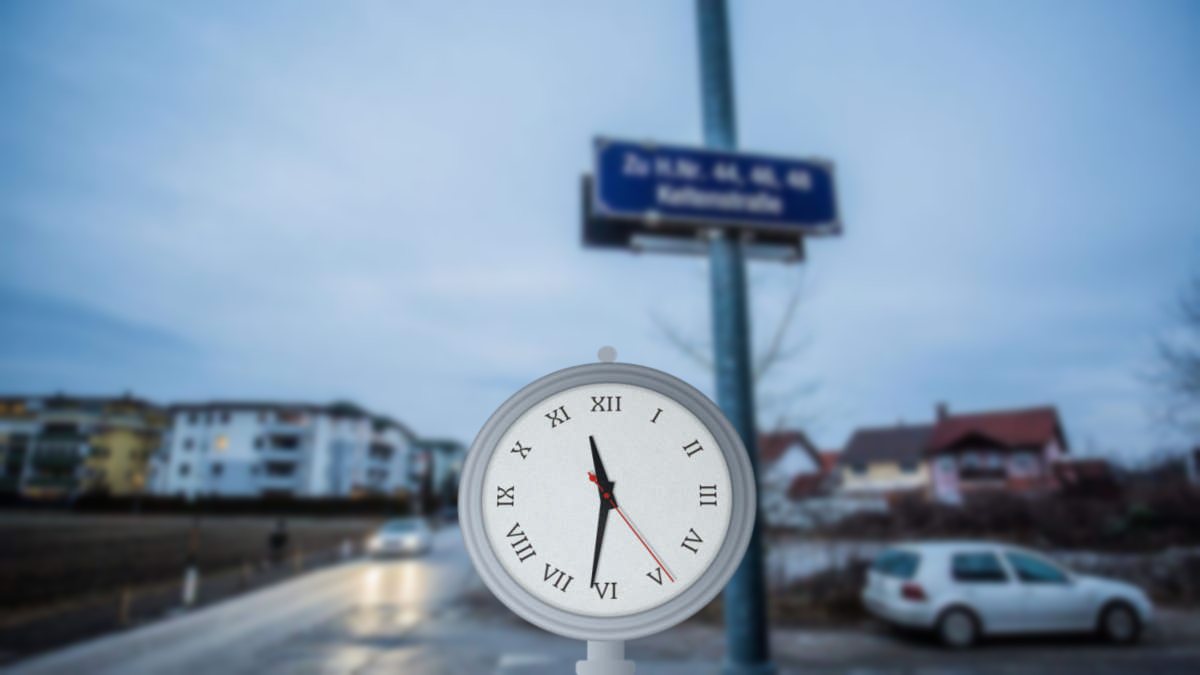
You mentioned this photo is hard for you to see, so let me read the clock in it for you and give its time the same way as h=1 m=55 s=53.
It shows h=11 m=31 s=24
